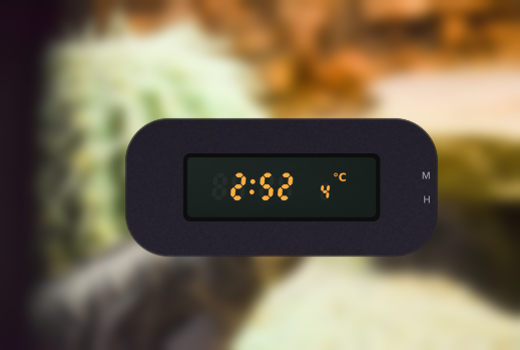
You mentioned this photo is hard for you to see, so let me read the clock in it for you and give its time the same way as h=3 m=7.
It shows h=2 m=52
